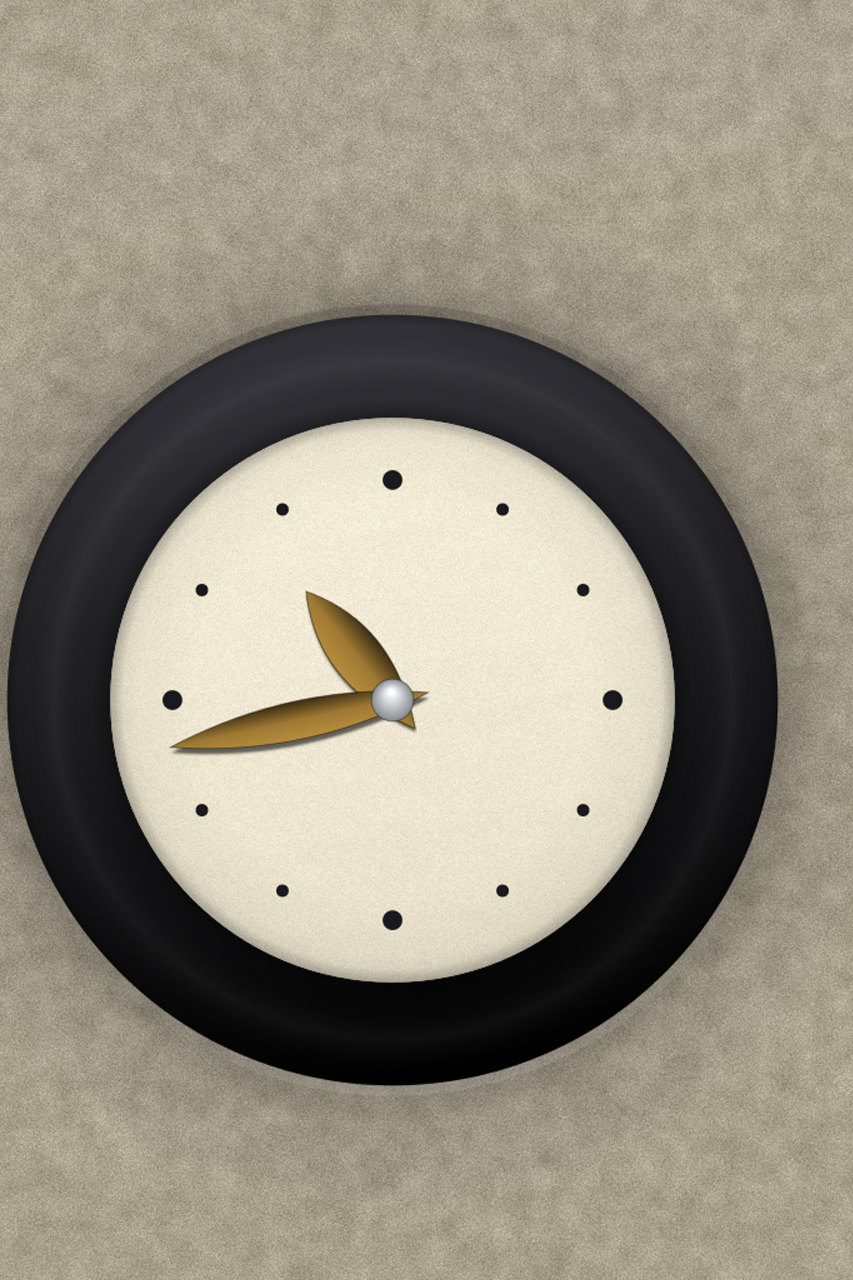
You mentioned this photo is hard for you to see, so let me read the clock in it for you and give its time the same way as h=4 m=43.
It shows h=10 m=43
